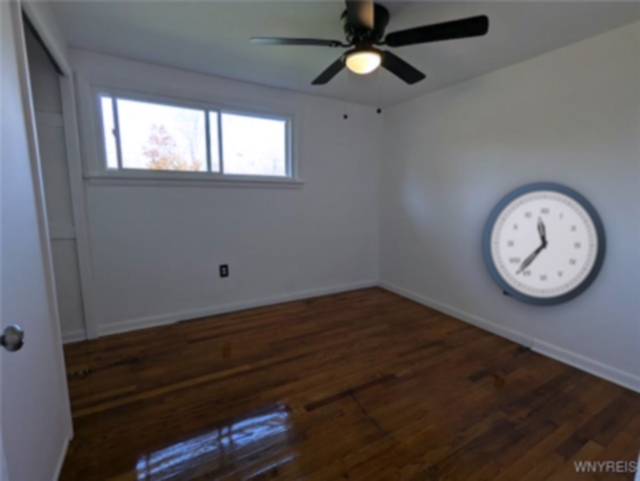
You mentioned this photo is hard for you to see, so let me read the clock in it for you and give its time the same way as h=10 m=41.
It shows h=11 m=37
